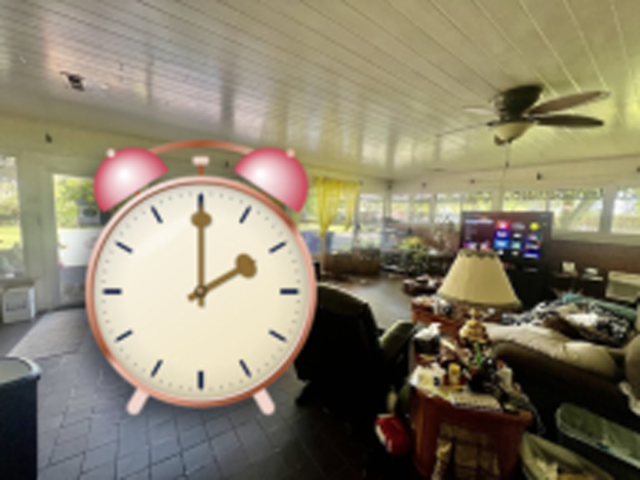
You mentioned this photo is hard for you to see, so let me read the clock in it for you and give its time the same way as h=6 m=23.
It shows h=2 m=0
